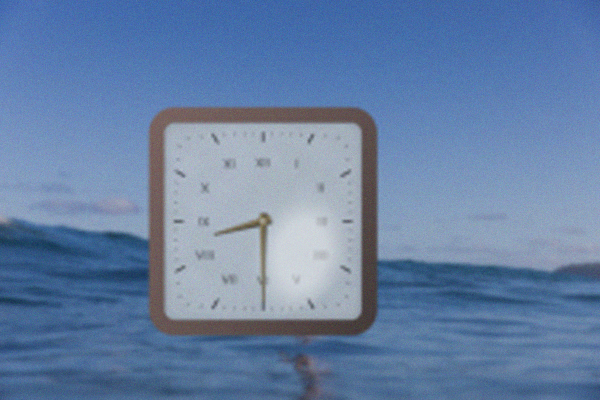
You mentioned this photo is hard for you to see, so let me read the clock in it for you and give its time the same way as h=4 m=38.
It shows h=8 m=30
